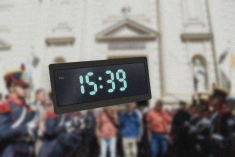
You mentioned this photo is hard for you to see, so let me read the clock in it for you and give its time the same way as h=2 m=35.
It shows h=15 m=39
